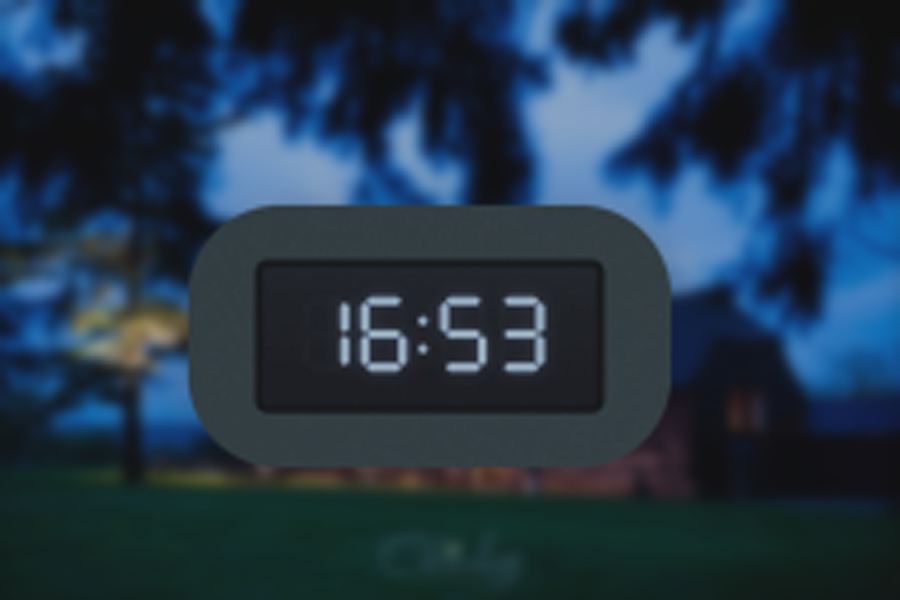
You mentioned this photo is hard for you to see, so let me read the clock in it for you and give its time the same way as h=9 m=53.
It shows h=16 m=53
